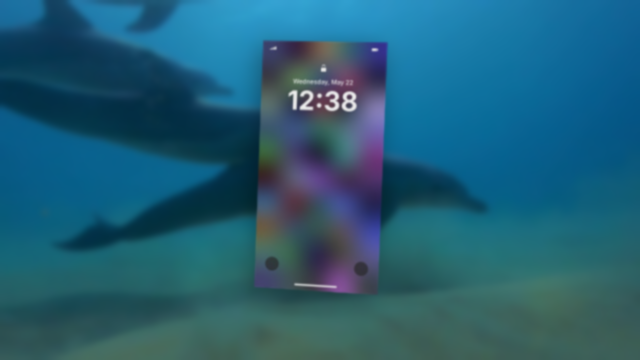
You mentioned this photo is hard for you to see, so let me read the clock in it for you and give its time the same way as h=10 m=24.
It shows h=12 m=38
